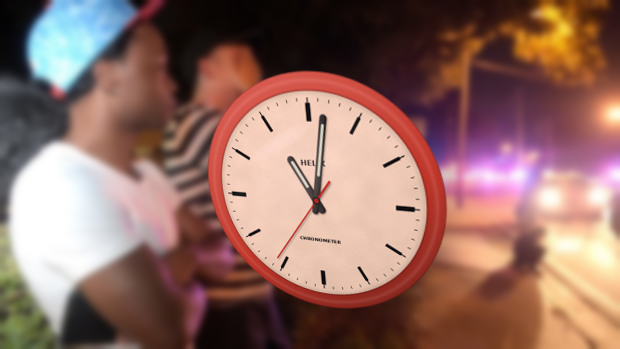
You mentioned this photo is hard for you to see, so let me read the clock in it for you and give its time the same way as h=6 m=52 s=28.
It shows h=11 m=1 s=36
